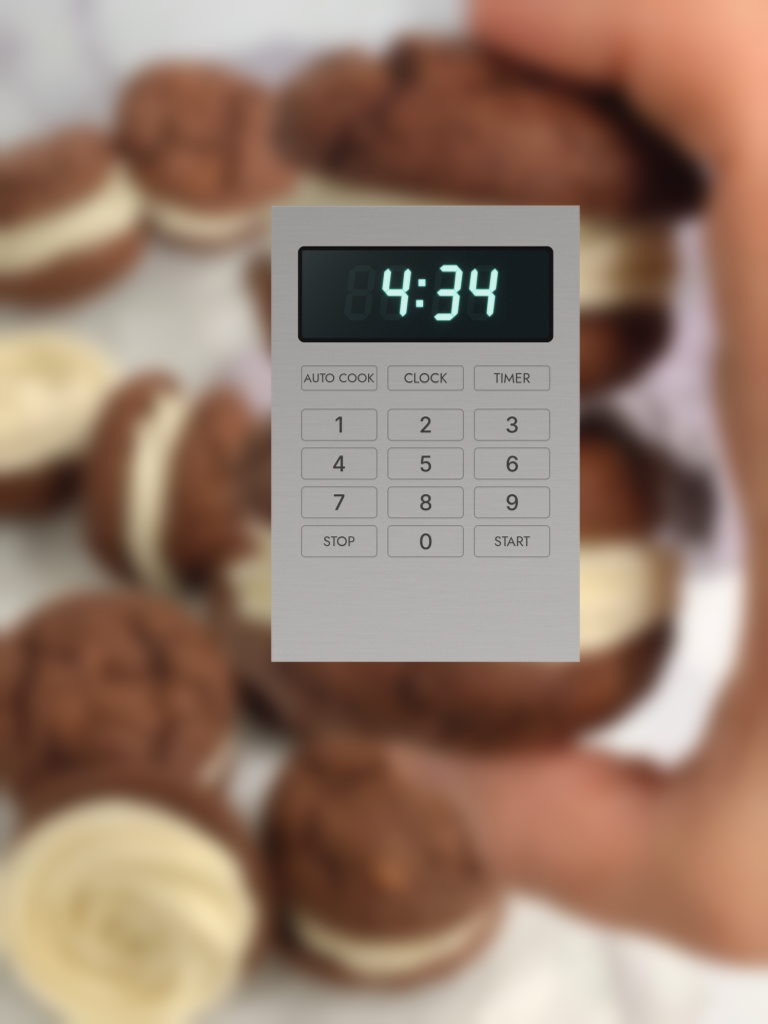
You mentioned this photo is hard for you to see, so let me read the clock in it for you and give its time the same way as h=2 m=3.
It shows h=4 m=34
